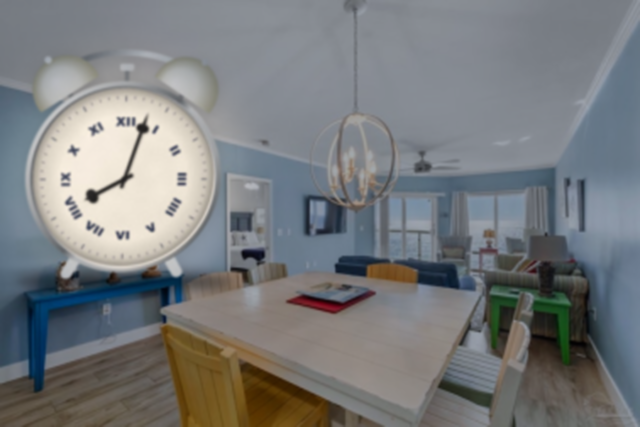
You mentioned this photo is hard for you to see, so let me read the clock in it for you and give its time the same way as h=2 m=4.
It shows h=8 m=3
